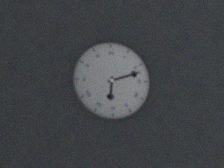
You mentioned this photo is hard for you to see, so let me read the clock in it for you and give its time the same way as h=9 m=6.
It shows h=6 m=12
